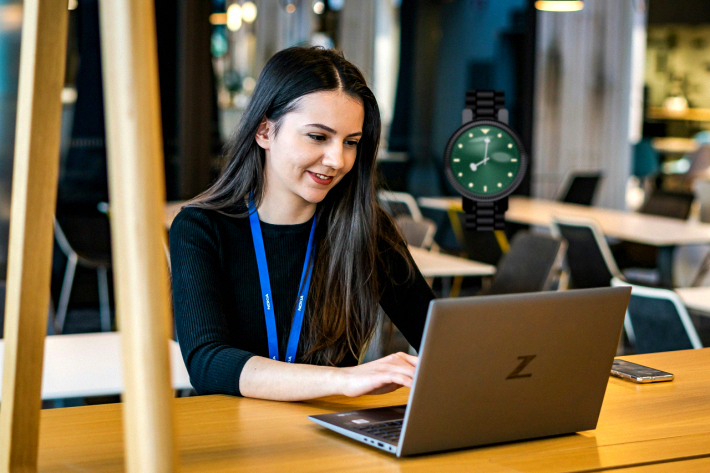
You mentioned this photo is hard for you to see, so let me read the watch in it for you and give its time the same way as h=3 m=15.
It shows h=8 m=1
